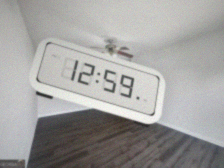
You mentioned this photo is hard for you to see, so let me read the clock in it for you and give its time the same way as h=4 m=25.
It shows h=12 m=59
